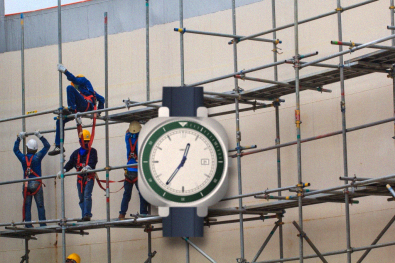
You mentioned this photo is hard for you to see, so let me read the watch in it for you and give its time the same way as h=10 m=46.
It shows h=12 m=36
